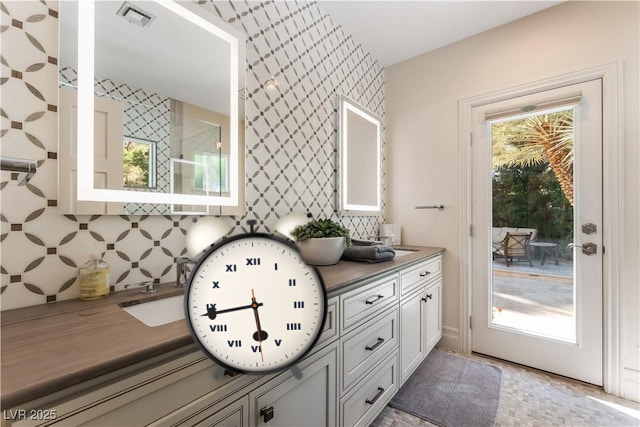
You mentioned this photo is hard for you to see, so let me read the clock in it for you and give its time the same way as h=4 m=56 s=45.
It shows h=5 m=43 s=29
